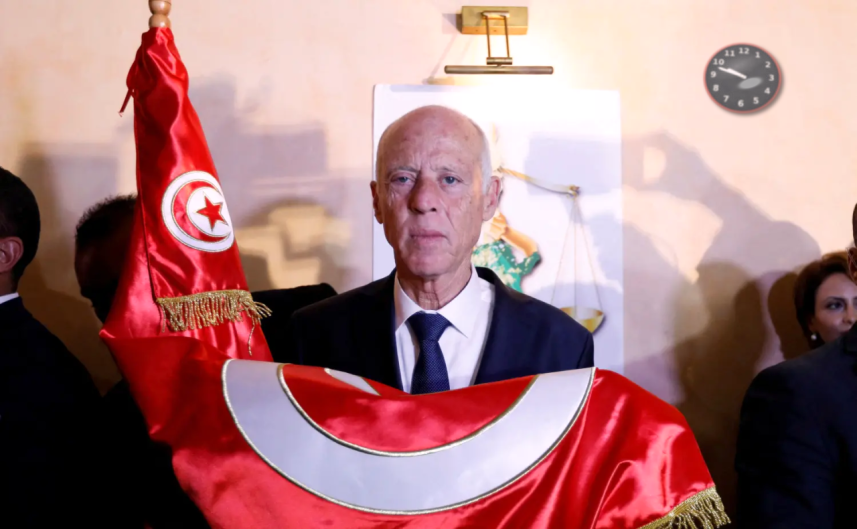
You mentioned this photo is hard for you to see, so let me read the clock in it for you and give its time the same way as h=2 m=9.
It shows h=9 m=48
